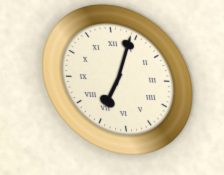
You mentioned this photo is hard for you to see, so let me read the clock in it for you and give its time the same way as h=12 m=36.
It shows h=7 m=4
